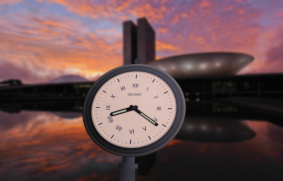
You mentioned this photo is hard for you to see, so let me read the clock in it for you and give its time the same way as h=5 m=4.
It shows h=8 m=21
